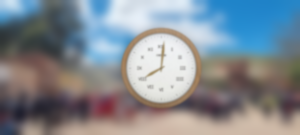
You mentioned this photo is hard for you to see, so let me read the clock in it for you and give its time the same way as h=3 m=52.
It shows h=8 m=1
